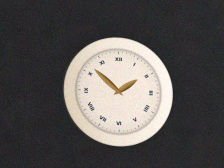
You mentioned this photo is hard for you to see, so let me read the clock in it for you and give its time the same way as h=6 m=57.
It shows h=1 m=52
